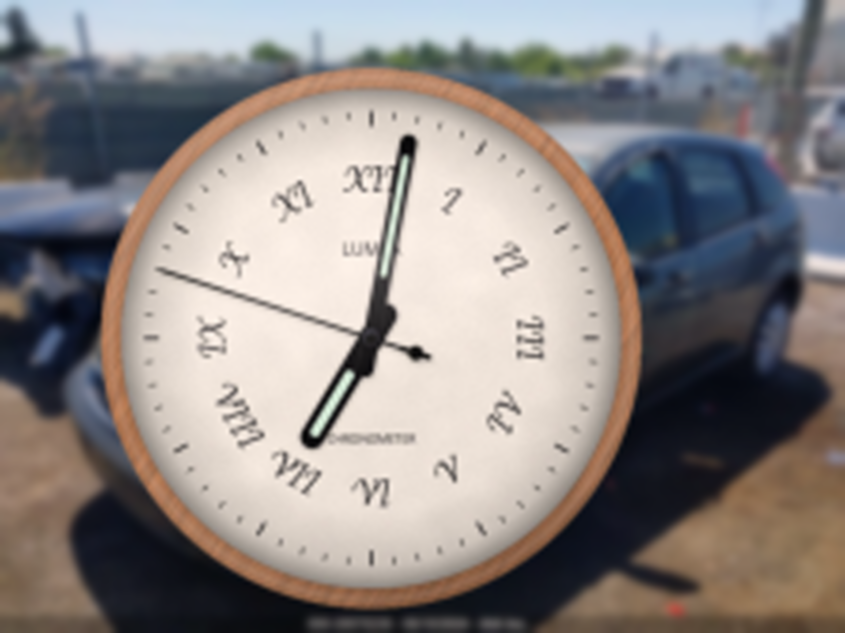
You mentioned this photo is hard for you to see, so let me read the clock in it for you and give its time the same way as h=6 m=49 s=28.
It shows h=7 m=1 s=48
